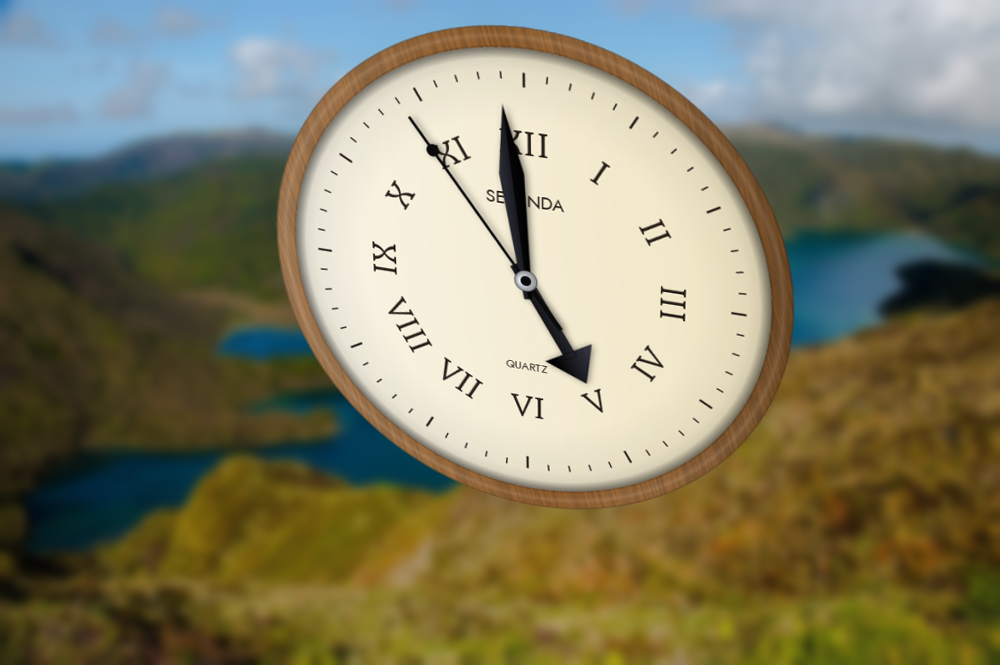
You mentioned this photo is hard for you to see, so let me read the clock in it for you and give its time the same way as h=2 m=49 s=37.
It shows h=4 m=58 s=54
